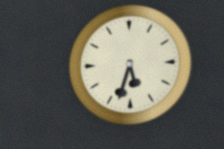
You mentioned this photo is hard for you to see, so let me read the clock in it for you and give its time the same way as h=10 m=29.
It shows h=5 m=33
